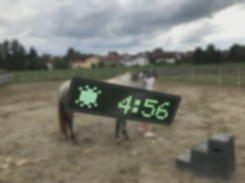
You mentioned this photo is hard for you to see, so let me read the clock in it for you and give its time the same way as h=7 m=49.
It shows h=4 m=56
